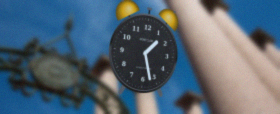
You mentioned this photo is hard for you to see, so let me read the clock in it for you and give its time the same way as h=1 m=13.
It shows h=1 m=27
